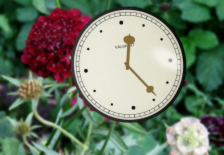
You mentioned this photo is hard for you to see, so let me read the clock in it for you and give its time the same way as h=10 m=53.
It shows h=12 m=24
